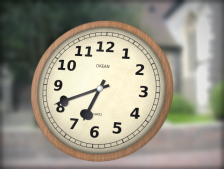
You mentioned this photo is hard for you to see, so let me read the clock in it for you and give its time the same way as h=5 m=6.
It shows h=6 m=41
